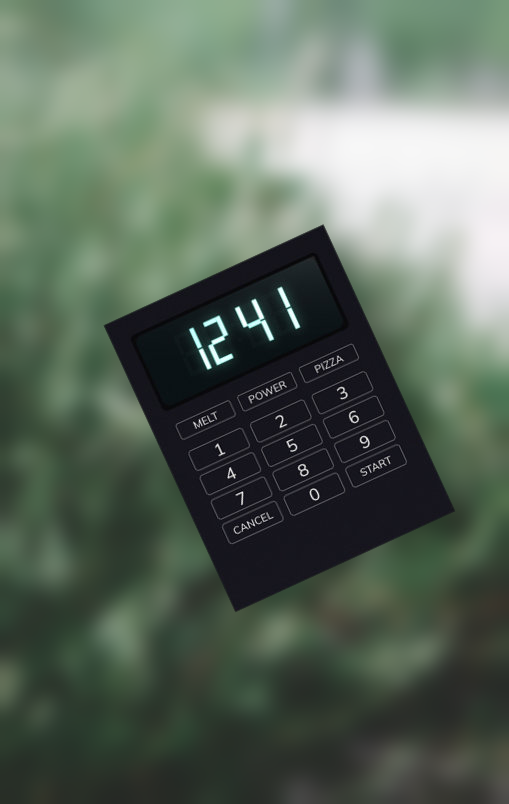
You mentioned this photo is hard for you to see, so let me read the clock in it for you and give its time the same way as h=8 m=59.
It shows h=12 m=41
